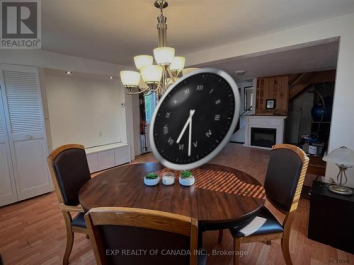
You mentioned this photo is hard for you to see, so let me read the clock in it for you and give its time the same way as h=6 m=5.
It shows h=6 m=27
